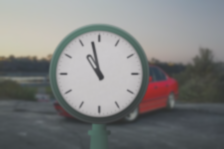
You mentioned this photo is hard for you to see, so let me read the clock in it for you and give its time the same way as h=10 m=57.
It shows h=10 m=58
